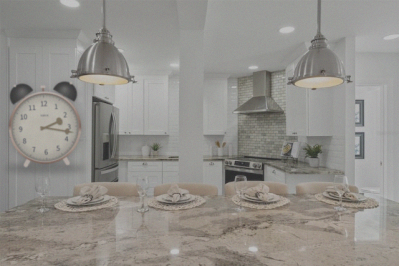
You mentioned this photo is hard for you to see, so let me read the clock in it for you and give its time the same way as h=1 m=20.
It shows h=2 m=17
